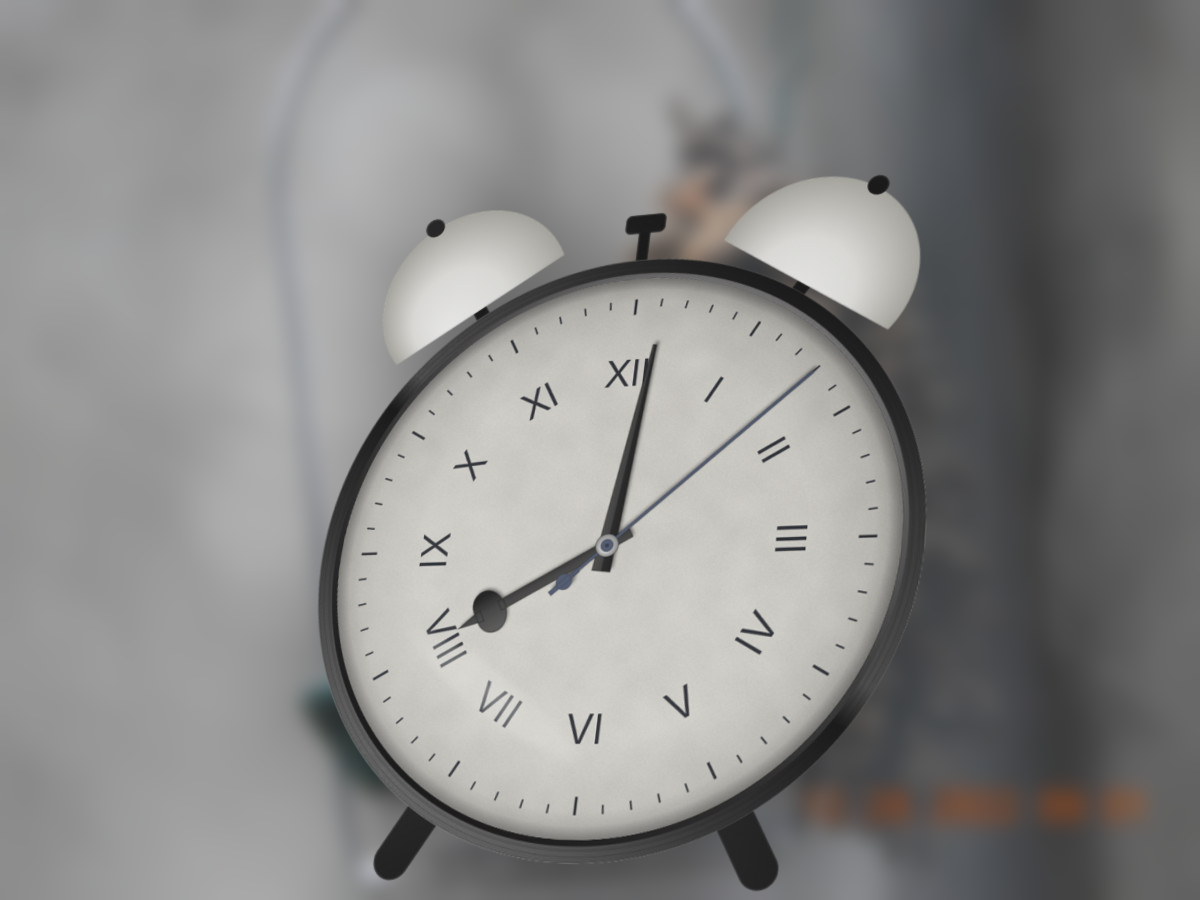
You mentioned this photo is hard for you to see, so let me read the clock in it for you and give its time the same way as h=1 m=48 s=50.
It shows h=8 m=1 s=8
